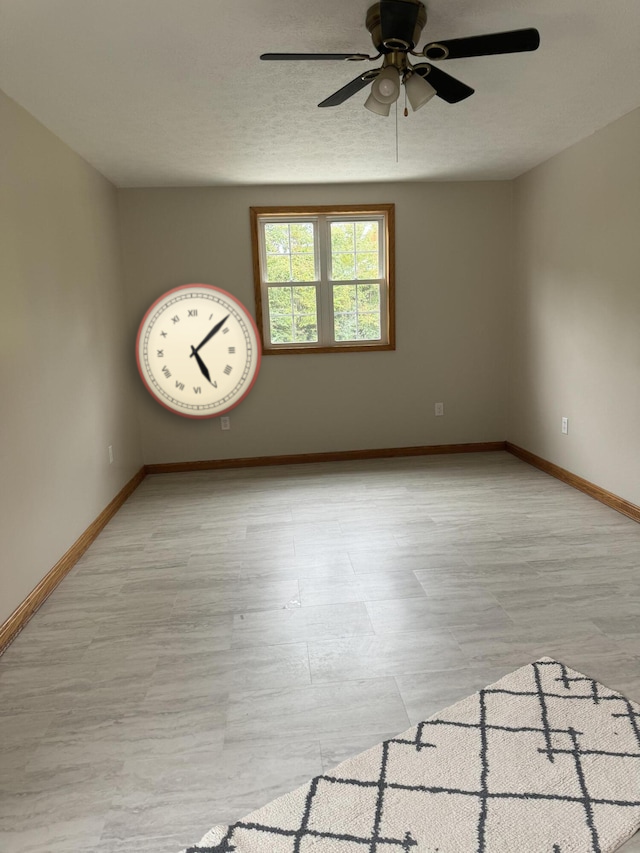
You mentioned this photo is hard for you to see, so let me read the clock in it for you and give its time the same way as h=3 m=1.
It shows h=5 m=8
